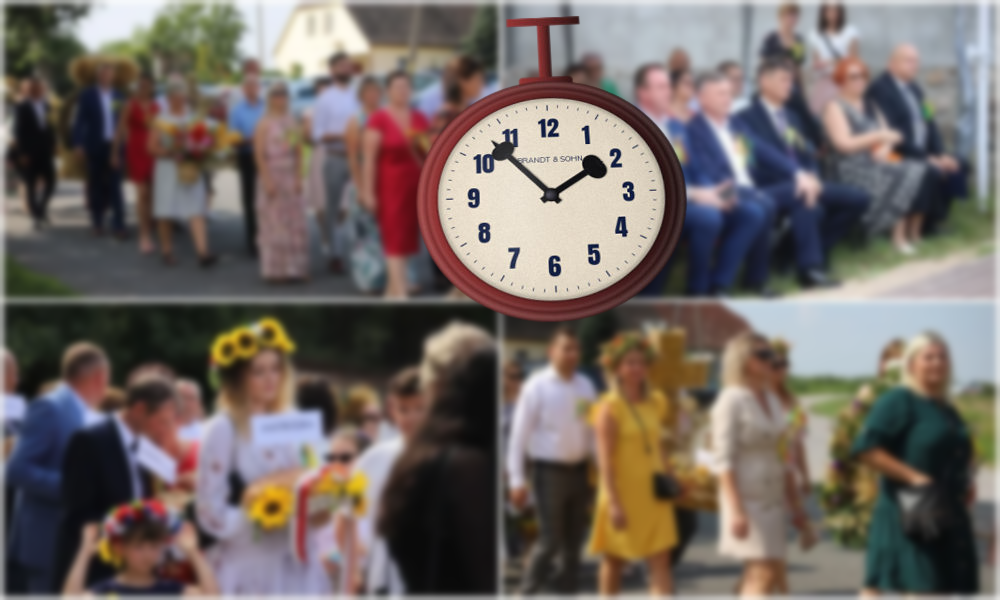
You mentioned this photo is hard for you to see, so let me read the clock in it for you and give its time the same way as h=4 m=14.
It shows h=1 m=53
